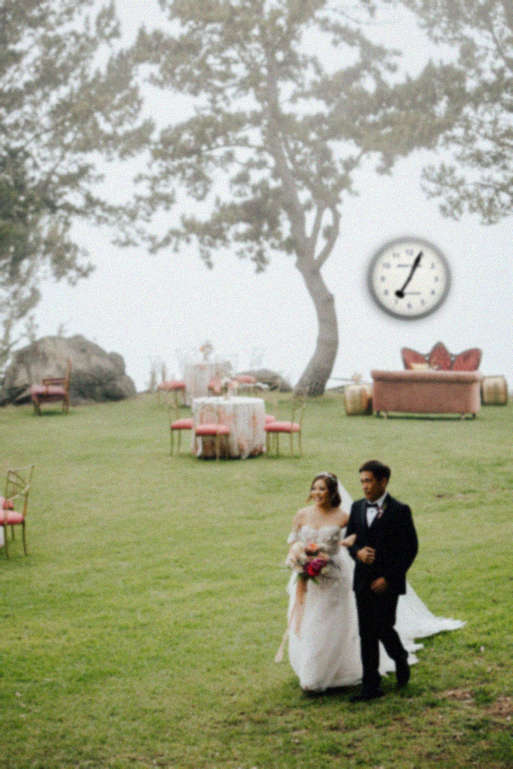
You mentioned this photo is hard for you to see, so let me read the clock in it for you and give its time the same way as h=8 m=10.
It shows h=7 m=4
